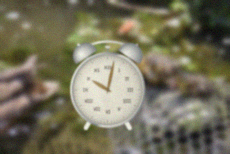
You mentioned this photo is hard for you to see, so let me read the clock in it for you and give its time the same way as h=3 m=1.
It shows h=10 m=2
